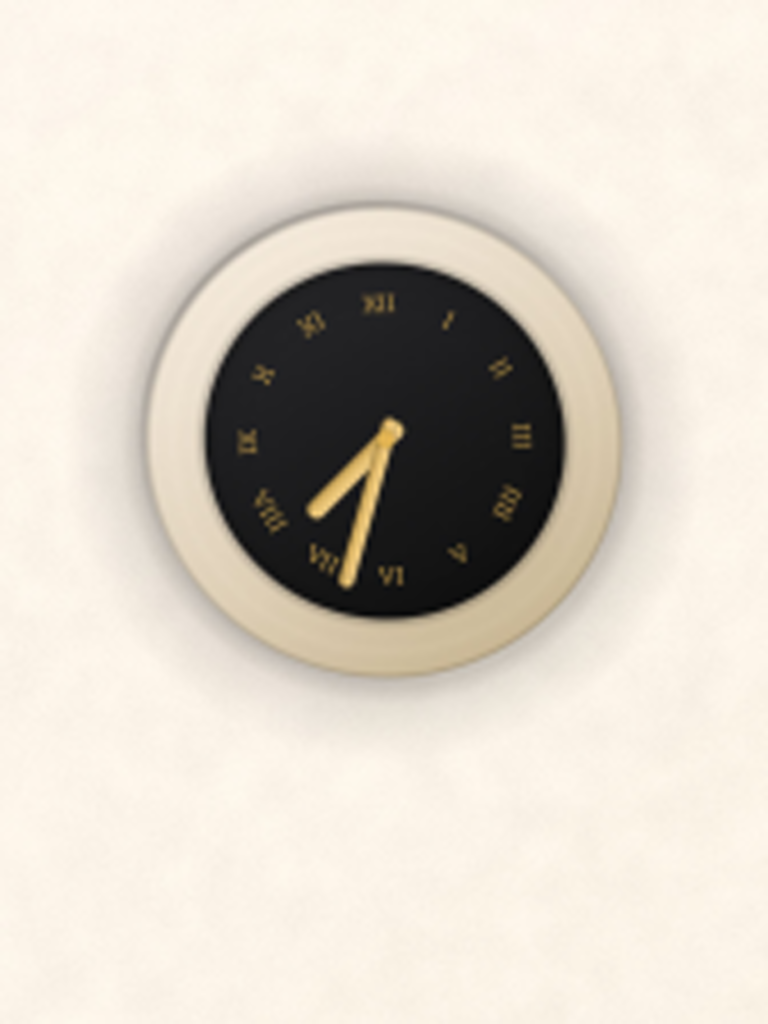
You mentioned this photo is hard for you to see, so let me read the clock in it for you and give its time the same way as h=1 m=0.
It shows h=7 m=33
